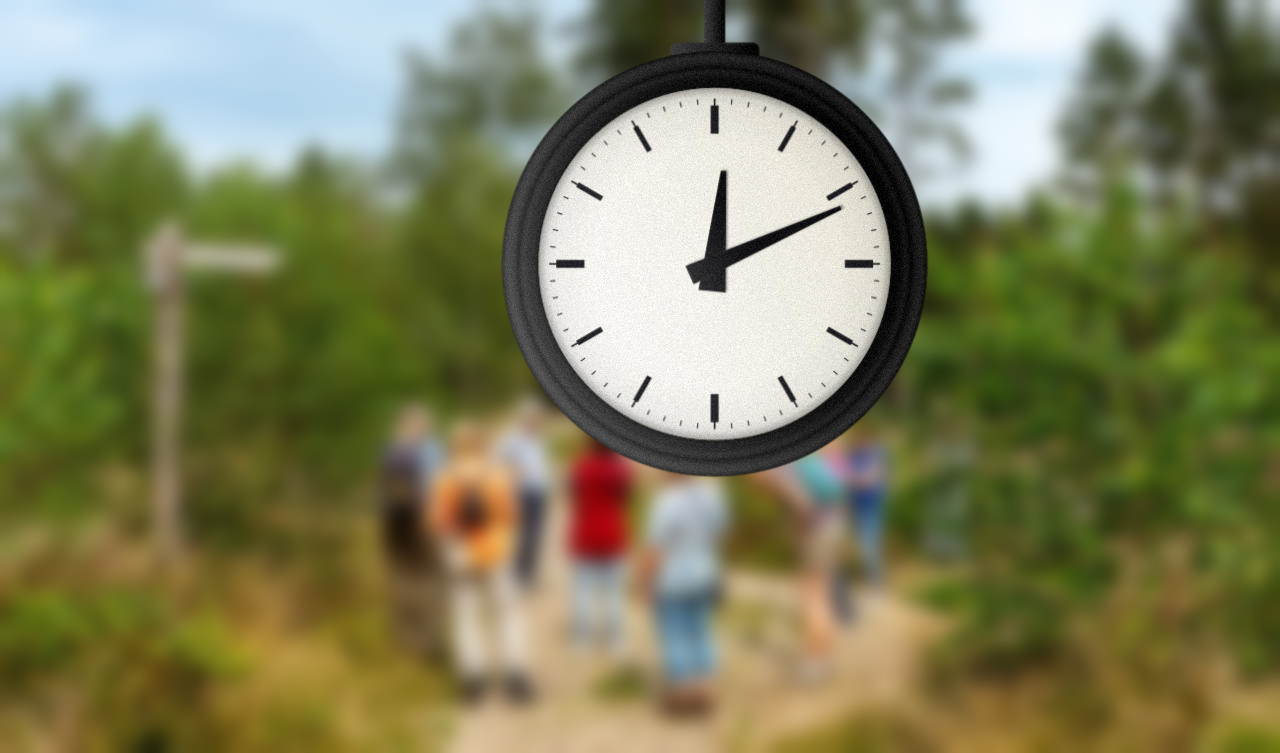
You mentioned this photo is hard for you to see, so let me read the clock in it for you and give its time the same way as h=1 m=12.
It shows h=12 m=11
